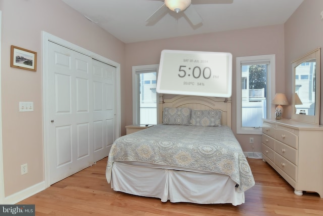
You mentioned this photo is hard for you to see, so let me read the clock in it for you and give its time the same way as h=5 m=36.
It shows h=5 m=0
